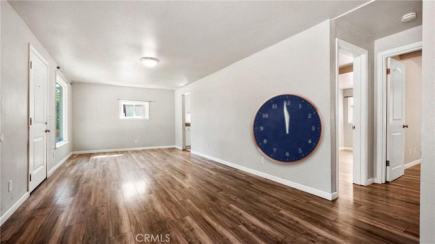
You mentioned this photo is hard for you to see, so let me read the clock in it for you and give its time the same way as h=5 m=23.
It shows h=11 m=59
